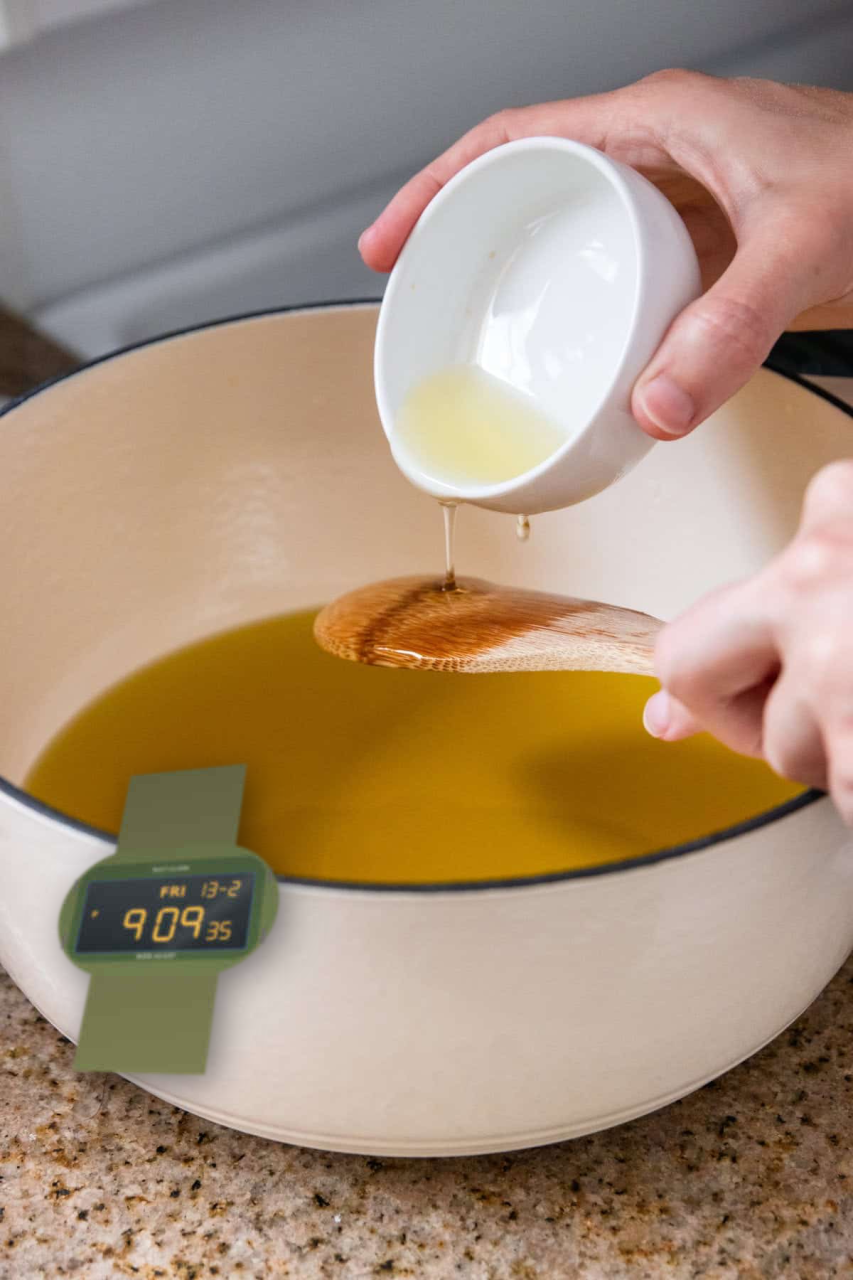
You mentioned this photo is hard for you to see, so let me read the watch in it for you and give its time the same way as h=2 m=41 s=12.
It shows h=9 m=9 s=35
